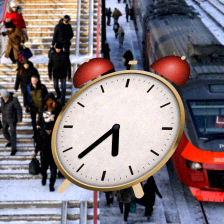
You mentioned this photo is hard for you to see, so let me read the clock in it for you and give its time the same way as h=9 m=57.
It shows h=5 m=37
